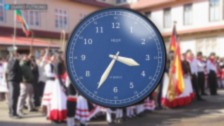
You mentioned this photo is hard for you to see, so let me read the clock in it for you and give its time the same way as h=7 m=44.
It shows h=3 m=35
